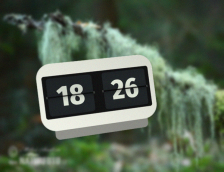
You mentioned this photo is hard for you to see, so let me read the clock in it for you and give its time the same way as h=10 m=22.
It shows h=18 m=26
